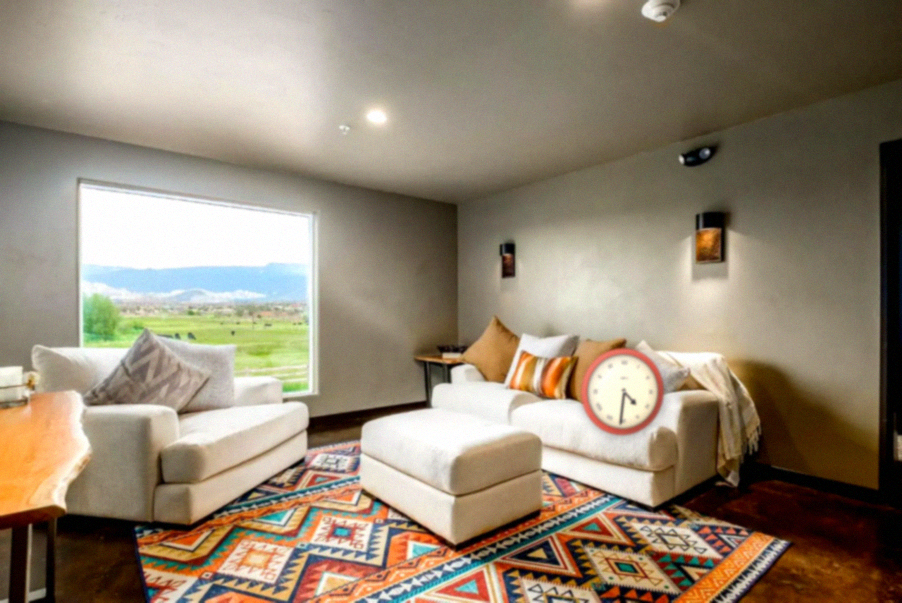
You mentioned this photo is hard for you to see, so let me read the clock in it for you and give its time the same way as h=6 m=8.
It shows h=4 m=31
